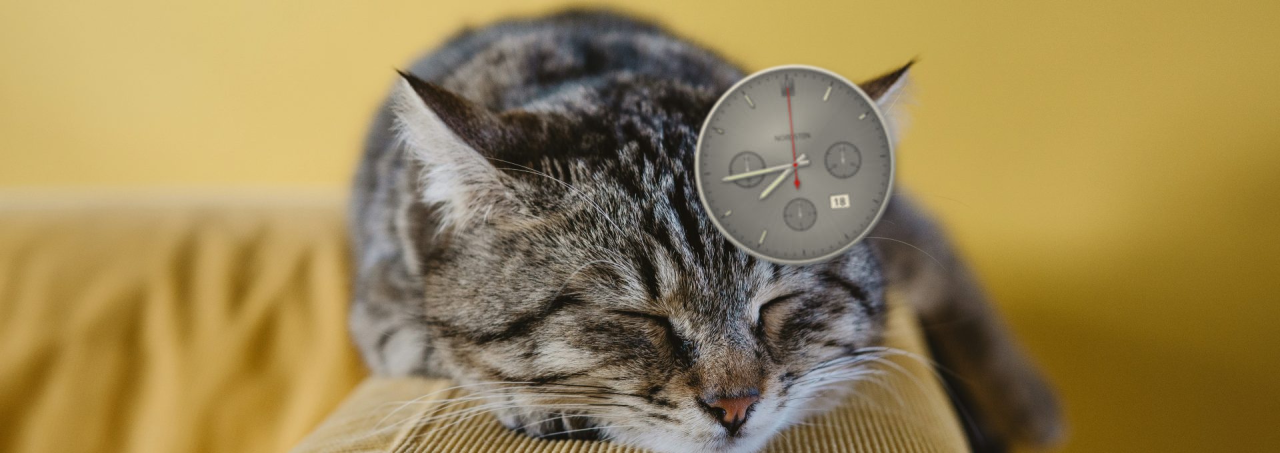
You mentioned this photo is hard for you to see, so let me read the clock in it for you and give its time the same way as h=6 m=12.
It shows h=7 m=44
